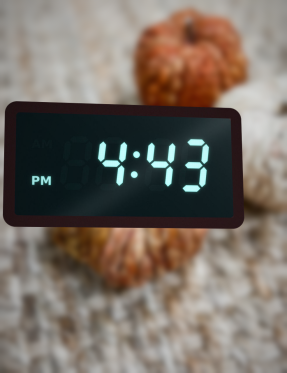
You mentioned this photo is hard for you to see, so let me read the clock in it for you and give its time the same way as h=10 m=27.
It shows h=4 m=43
